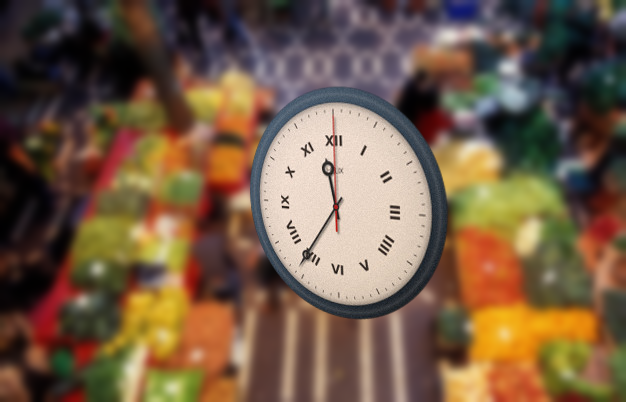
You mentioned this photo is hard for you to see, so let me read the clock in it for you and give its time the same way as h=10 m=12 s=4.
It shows h=11 m=36 s=0
